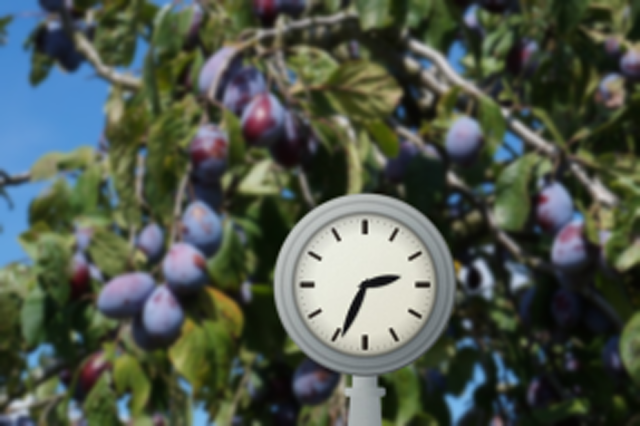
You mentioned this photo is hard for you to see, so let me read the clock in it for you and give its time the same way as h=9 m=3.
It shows h=2 m=34
